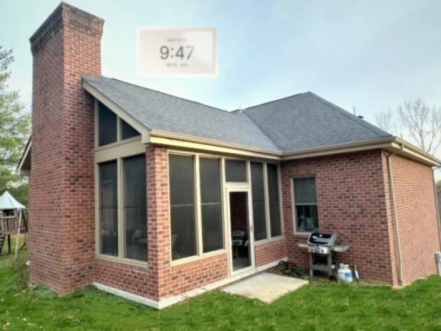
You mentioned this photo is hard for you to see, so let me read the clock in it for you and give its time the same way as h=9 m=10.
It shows h=9 m=47
